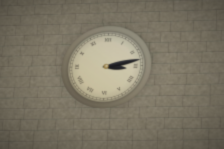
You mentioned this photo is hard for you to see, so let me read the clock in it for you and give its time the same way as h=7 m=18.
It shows h=3 m=13
